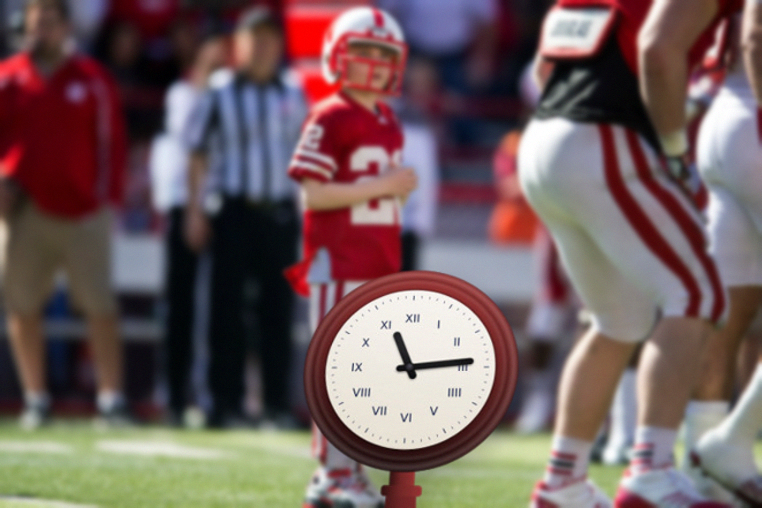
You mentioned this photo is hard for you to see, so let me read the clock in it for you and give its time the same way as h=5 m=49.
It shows h=11 m=14
